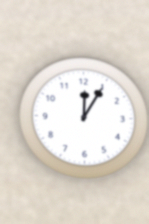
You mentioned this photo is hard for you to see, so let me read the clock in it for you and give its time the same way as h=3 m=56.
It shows h=12 m=5
